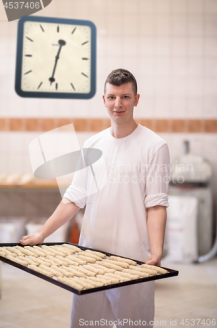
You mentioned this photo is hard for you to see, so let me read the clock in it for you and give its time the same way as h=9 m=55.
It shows h=12 m=32
